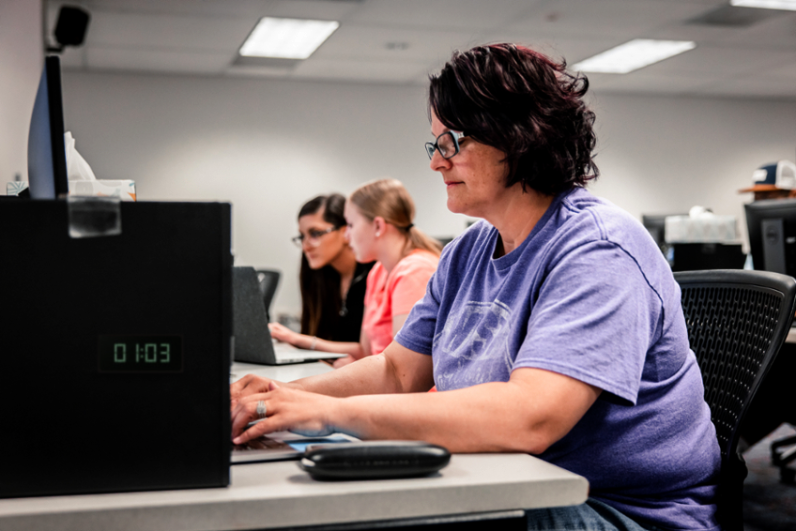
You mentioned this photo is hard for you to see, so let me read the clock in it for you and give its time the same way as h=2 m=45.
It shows h=1 m=3
